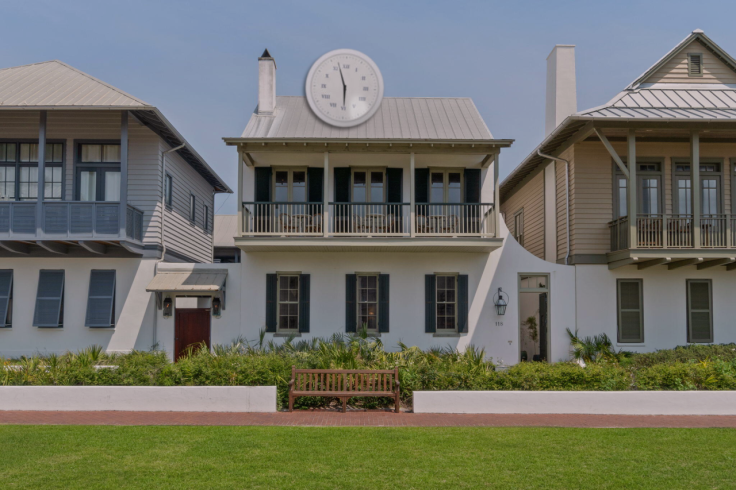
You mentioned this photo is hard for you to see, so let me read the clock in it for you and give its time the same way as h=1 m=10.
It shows h=5 m=57
